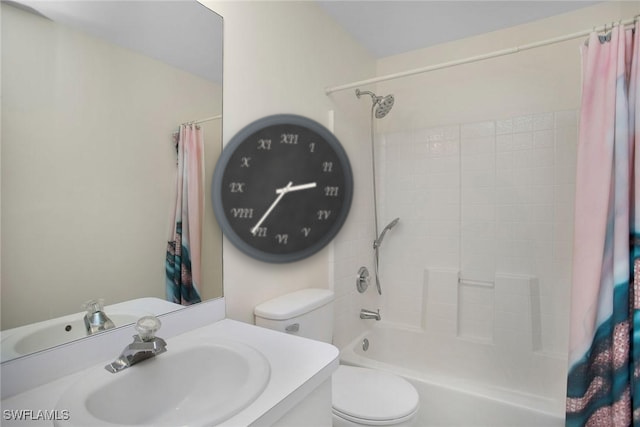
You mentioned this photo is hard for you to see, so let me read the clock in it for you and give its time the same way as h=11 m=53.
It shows h=2 m=36
